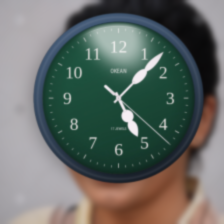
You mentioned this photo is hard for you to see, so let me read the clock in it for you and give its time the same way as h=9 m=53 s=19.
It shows h=5 m=7 s=22
